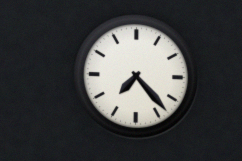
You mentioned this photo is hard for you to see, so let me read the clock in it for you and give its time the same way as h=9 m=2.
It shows h=7 m=23
